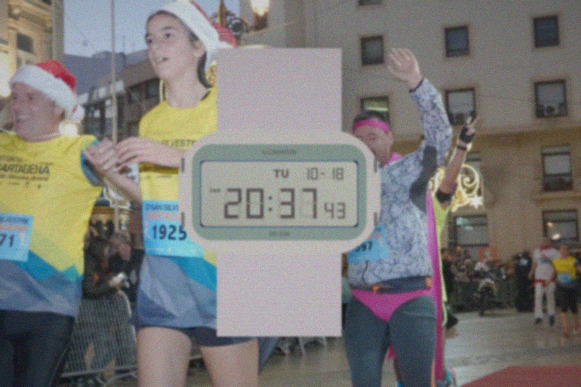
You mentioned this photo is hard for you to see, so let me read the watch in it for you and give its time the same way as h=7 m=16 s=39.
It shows h=20 m=37 s=43
